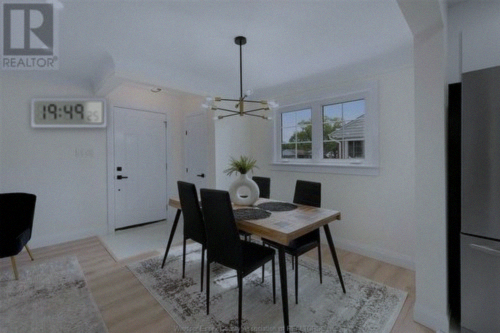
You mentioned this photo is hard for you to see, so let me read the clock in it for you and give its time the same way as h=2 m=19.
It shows h=19 m=49
